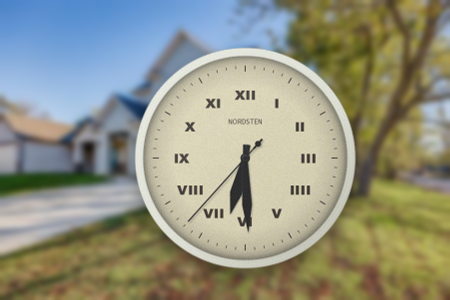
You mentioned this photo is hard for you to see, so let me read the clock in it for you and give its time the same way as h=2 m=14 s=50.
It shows h=6 m=29 s=37
